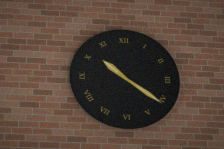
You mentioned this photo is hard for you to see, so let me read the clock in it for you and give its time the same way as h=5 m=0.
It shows h=10 m=21
